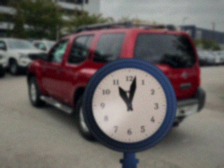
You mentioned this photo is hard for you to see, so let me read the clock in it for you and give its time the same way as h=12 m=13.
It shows h=11 m=2
